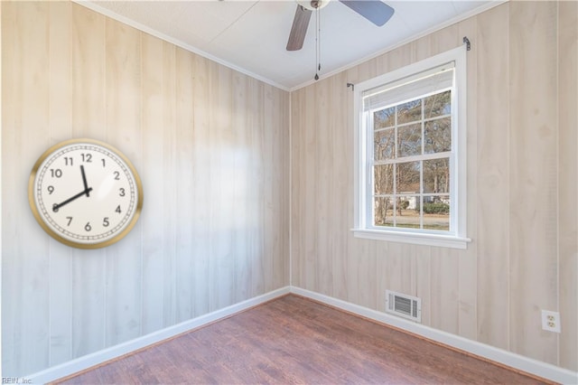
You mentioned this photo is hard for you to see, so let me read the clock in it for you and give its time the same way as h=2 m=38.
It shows h=11 m=40
